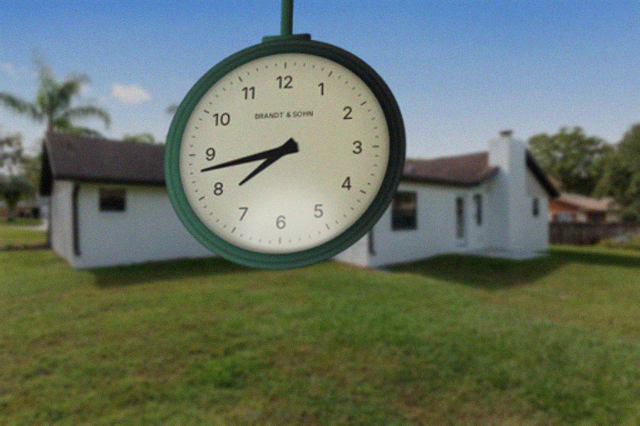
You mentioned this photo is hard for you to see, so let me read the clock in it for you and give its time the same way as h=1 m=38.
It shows h=7 m=43
